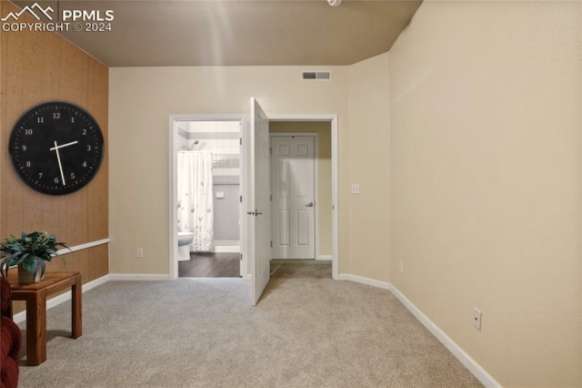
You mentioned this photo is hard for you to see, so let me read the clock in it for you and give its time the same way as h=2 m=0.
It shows h=2 m=28
